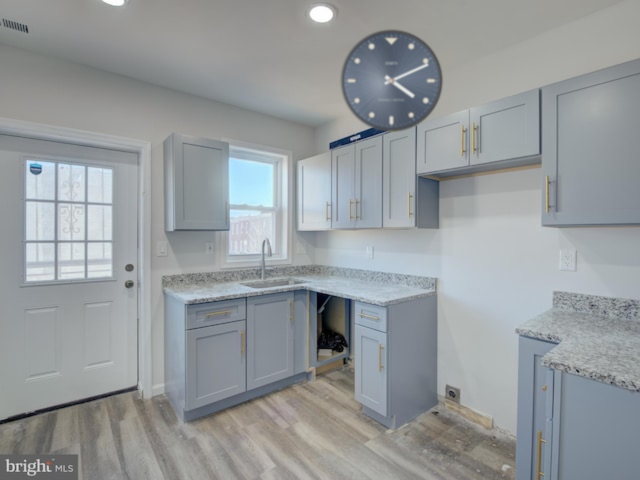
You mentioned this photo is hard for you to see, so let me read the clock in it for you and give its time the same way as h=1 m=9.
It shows h=4 m=11
